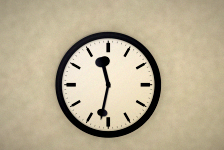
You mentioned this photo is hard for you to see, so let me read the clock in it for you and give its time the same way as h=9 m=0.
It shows h=11 m=32
